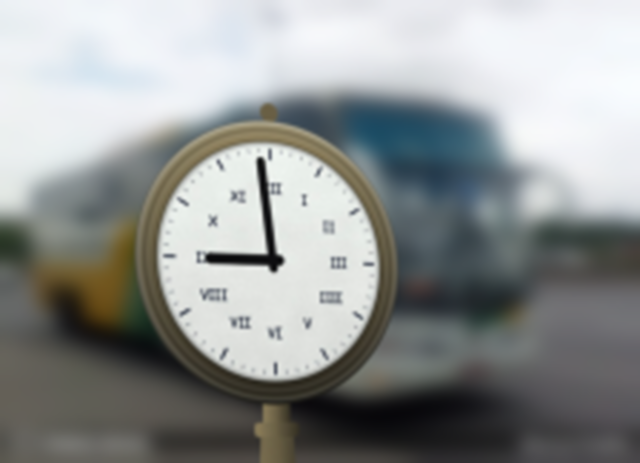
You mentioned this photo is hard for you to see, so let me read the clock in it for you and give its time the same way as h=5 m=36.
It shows h=8 m=59
